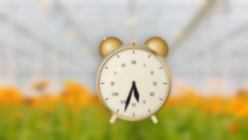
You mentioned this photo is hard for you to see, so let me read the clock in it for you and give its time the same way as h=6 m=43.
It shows h=5 m=33
